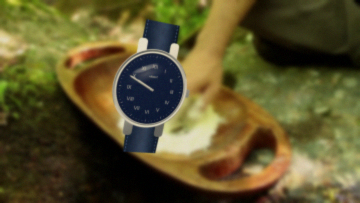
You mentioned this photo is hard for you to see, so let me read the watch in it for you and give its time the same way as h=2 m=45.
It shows h=9 m=49
